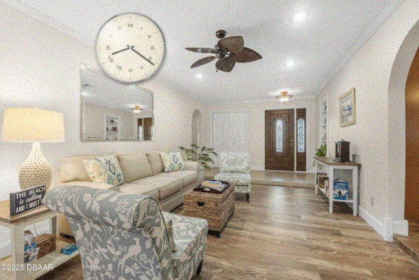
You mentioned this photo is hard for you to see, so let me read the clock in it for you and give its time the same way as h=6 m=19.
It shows h=8 m=21
